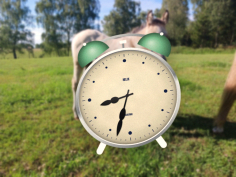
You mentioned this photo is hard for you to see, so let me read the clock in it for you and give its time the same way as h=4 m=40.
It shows h=8 m=33
